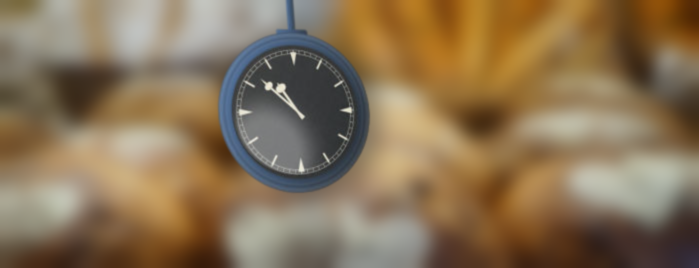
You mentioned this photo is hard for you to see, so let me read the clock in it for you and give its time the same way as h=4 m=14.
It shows h=10 m=52
